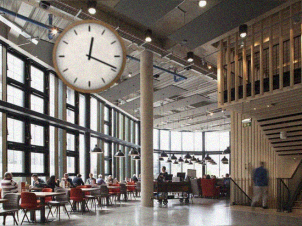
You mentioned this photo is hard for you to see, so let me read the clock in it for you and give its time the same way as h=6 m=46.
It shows h=12 m=19
